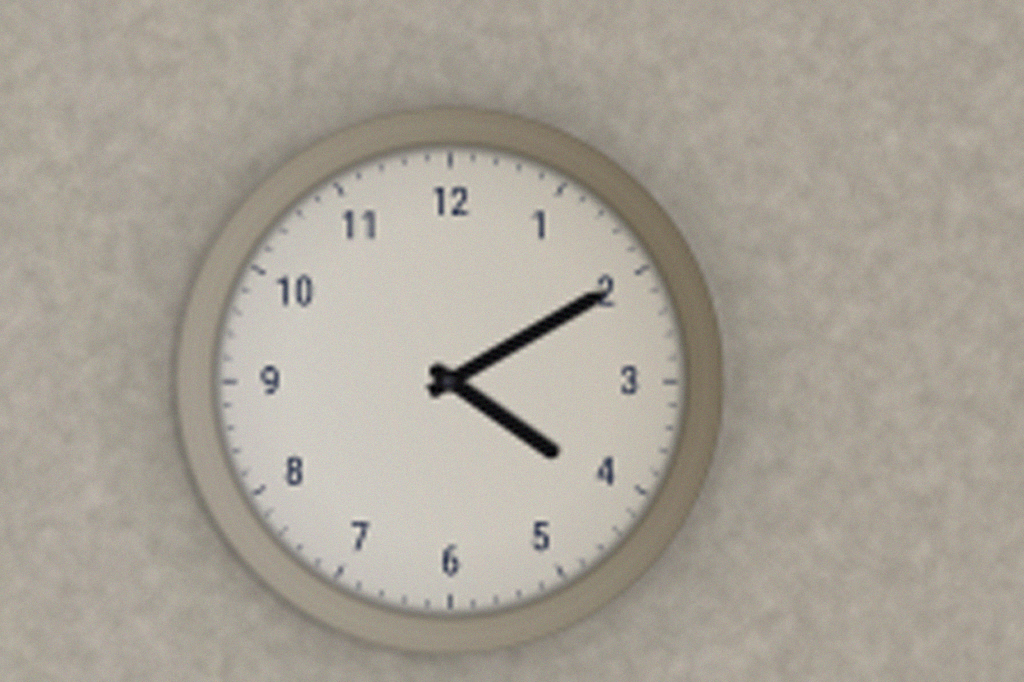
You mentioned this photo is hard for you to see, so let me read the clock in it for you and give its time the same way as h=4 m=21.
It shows h=4 m=10
